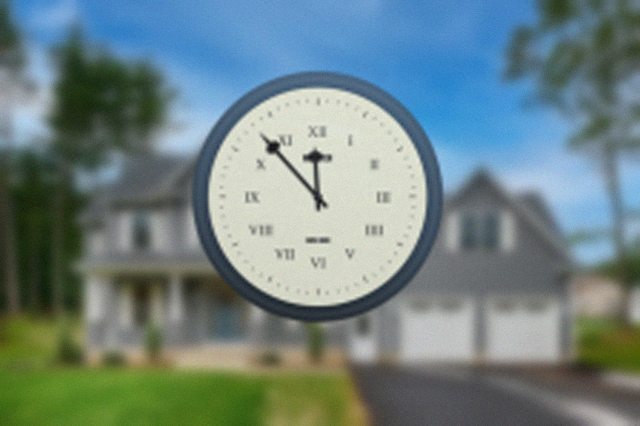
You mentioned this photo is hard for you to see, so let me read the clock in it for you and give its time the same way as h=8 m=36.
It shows h=11 m=53
